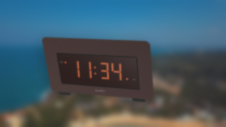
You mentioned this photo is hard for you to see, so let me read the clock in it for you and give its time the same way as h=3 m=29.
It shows h=11 m=34
